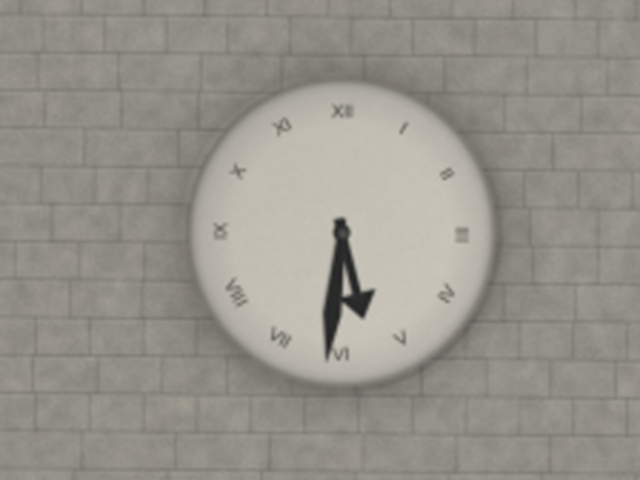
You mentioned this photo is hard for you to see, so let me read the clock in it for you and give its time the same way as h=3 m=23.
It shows h=5 m=31
